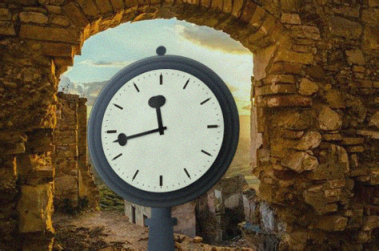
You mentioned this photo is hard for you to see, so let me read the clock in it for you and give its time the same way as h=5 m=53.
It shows h=11 m=43
